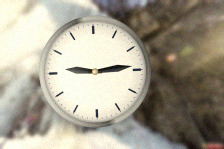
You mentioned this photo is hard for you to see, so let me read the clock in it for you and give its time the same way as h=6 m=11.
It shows h=9 m=14
